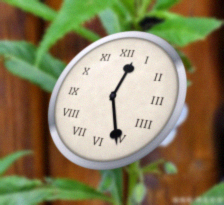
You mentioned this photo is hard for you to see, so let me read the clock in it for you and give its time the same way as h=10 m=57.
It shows h=12 m=26
